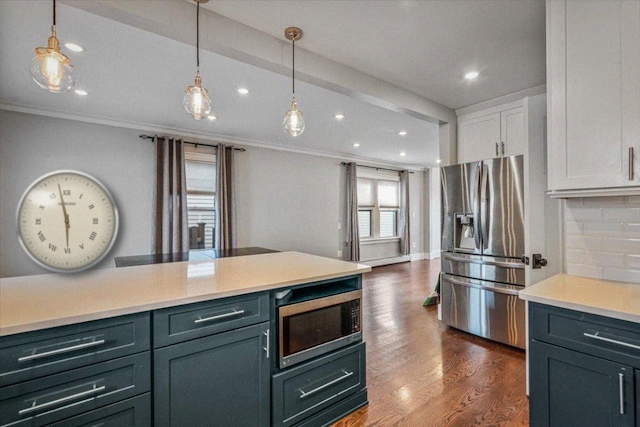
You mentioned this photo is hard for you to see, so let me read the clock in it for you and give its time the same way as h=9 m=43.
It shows h=5 m=58
